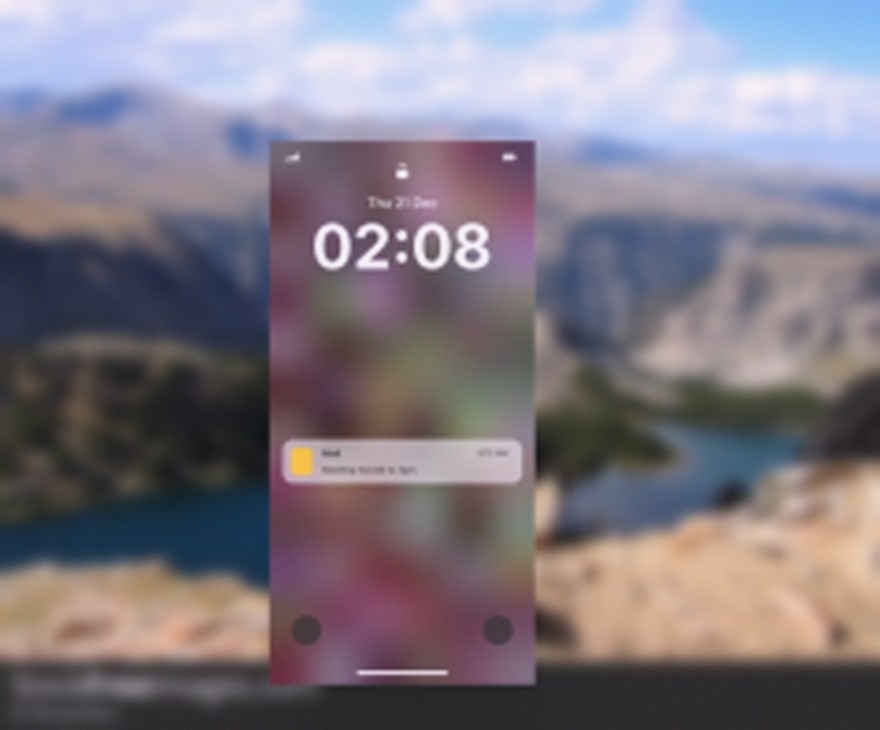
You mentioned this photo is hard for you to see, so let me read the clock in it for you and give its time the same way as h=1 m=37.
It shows h=2 m=8
